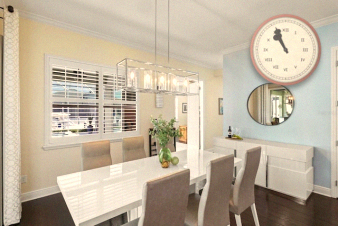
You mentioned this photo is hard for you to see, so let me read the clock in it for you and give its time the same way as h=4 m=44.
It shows h=10 m=56
